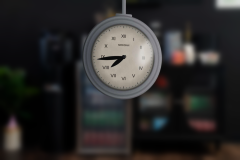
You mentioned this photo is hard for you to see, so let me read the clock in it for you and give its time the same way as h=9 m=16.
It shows h=7 m=44
